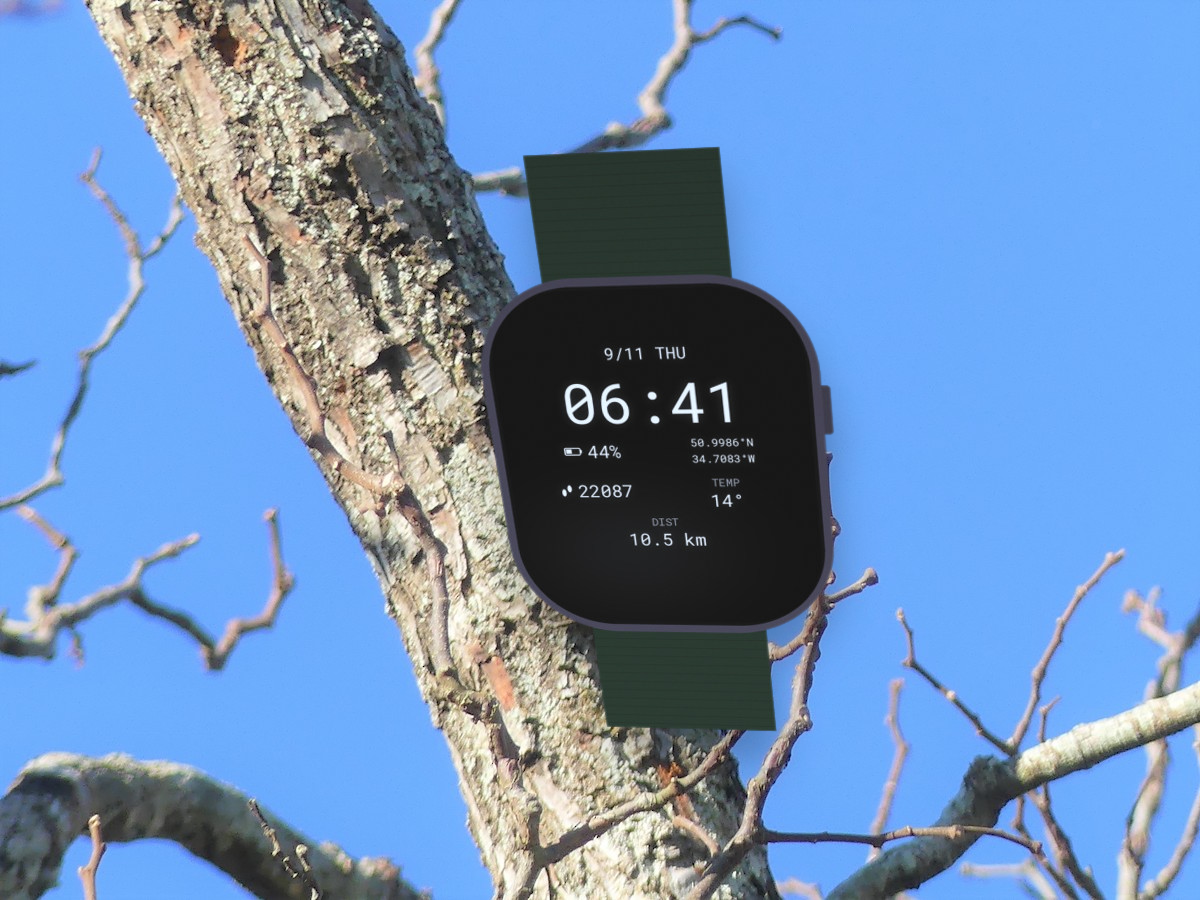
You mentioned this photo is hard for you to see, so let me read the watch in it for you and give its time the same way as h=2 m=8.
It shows h=6 m=41
